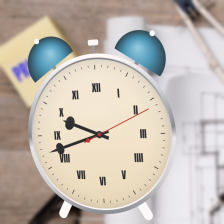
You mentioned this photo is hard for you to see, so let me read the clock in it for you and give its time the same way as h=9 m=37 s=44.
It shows h=9 m=42 s=11
